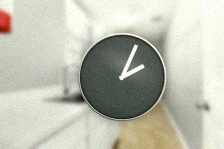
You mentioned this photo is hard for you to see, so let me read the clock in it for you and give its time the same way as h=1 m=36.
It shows h=2 m=4
